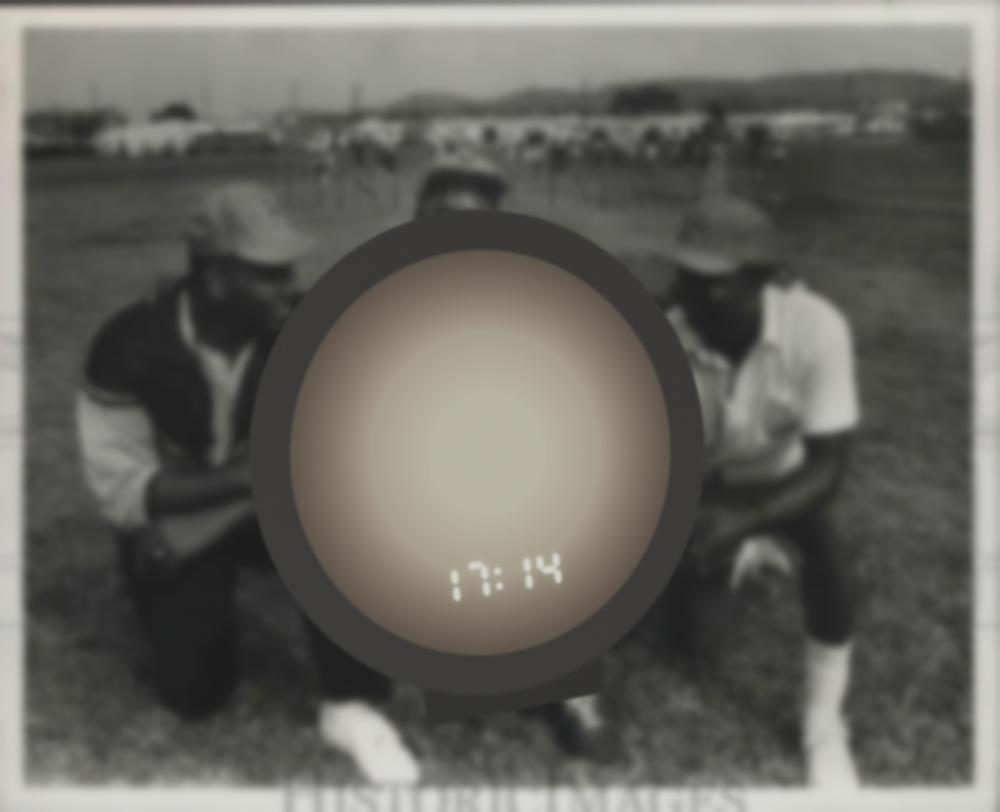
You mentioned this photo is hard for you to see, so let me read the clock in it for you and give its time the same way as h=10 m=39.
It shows h=17 m=14
